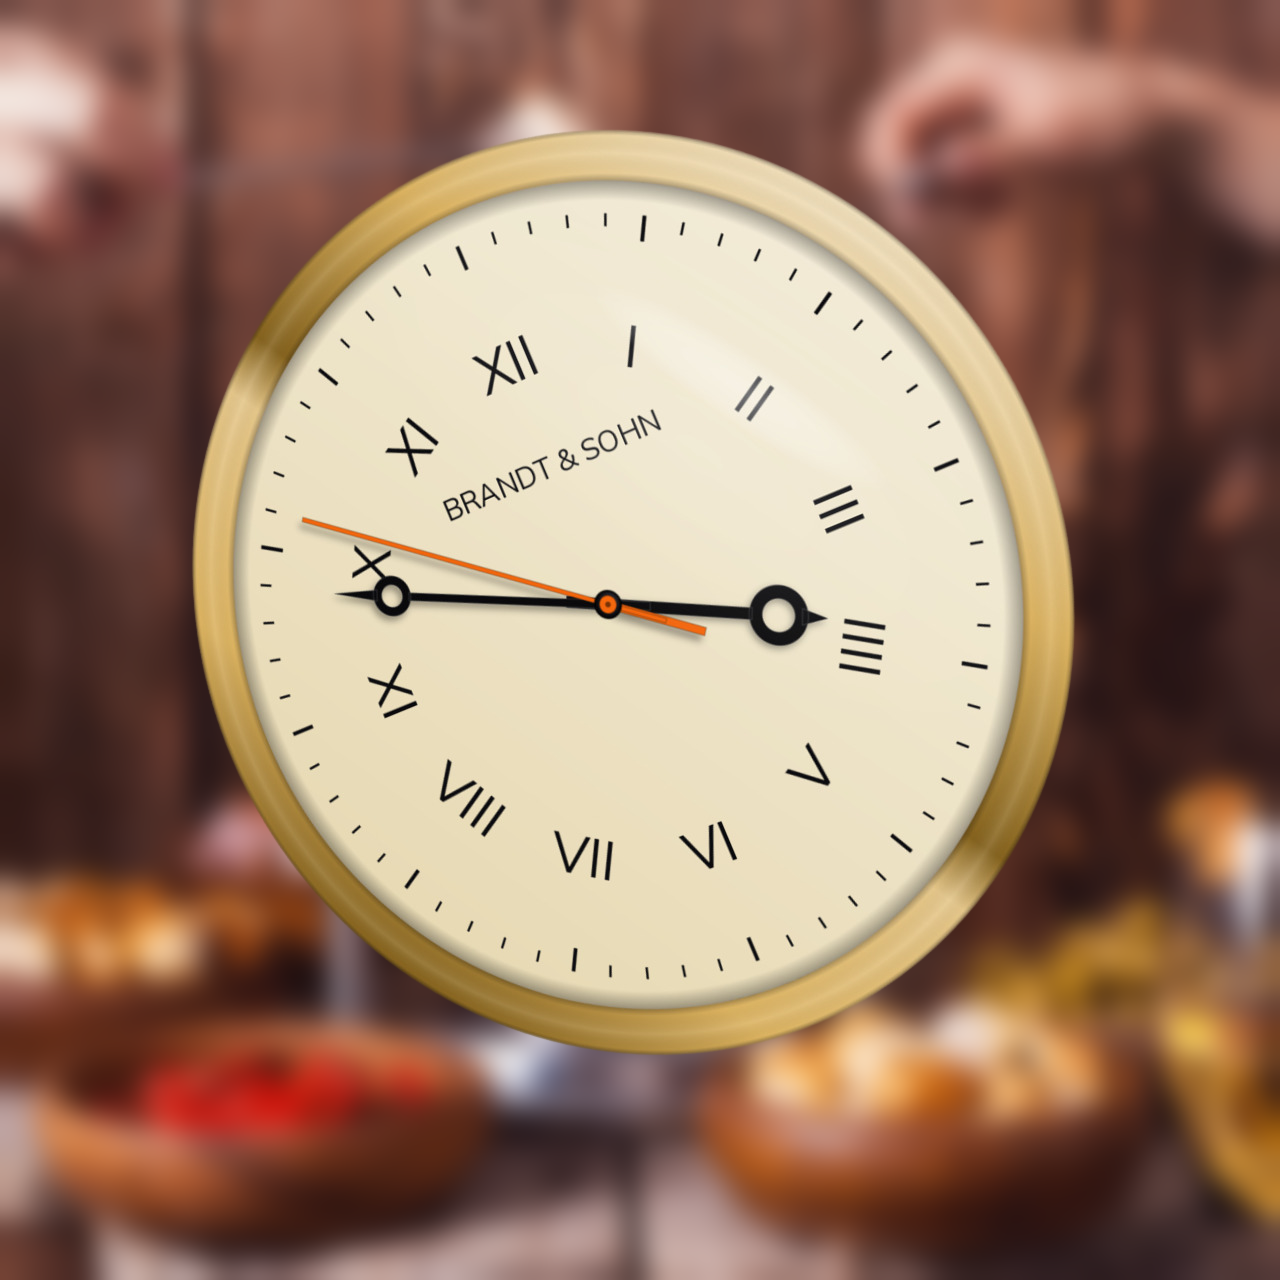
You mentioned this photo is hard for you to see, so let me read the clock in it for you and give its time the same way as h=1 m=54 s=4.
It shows h=3 m=48 s=51
